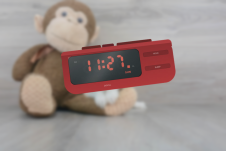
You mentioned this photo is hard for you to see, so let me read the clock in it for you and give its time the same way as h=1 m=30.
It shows h=11 m=27
